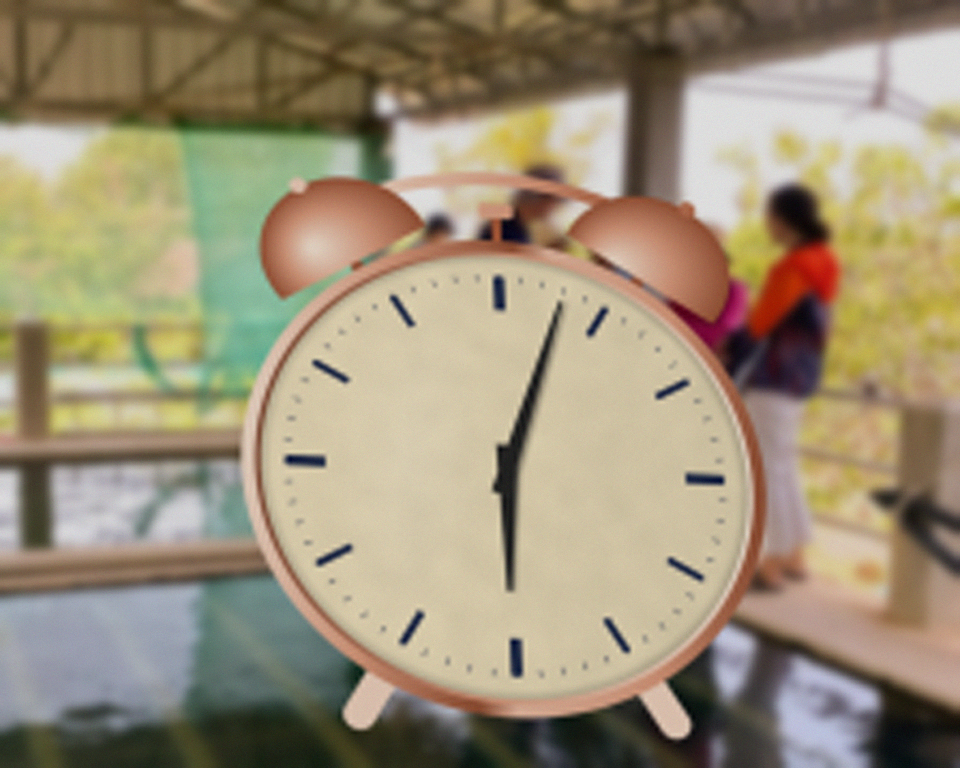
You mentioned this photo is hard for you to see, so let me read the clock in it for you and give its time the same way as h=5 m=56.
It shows h=6 m=3
